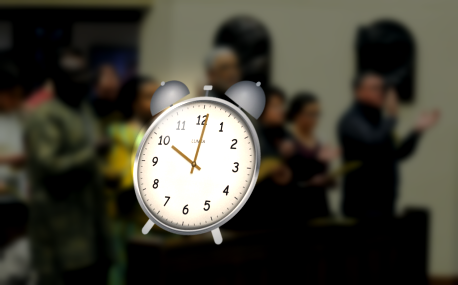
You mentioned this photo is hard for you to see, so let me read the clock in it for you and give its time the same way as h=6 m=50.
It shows h=10 m=1
